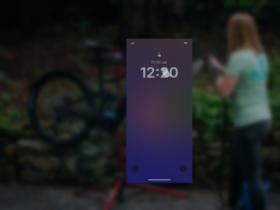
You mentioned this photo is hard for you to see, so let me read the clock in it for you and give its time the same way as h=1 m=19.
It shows h=12 m=20
